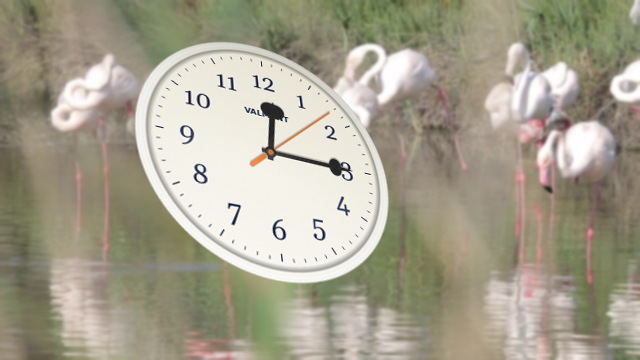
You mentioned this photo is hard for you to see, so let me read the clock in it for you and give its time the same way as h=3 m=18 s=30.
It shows h=12 m=15 s=8
